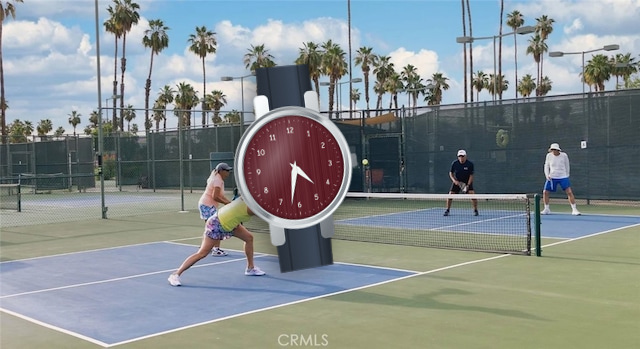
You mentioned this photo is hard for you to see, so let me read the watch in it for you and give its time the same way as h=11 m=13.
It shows h=4 m=32
